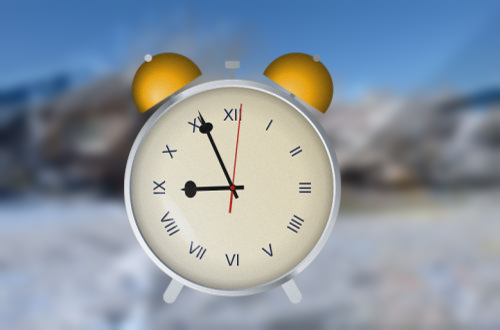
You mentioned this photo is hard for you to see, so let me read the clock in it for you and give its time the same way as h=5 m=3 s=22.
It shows h=8 m=56 s=1
